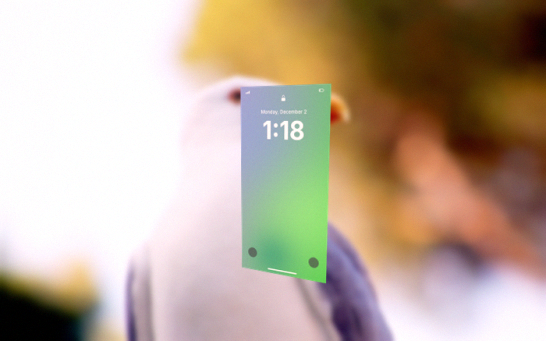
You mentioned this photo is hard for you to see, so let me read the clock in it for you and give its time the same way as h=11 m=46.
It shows h=1 m=18
